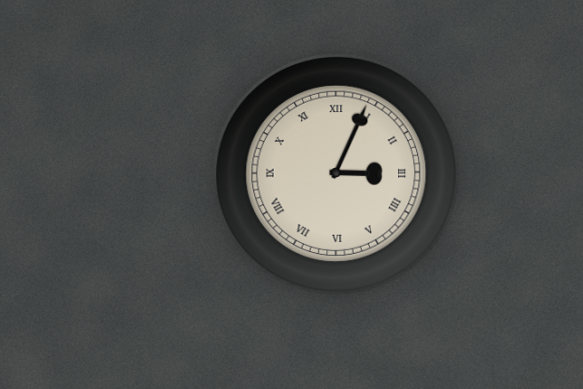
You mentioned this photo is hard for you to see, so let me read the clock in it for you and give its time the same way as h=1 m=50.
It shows h=3 m=4
